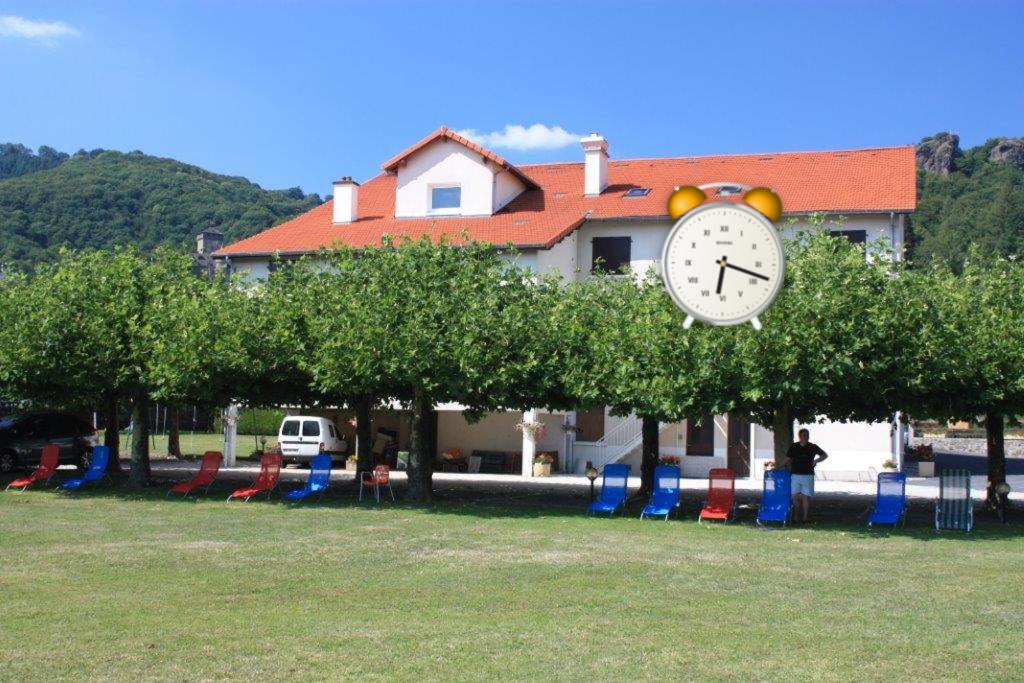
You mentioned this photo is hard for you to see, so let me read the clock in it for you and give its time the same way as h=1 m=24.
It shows h=6 m=18
